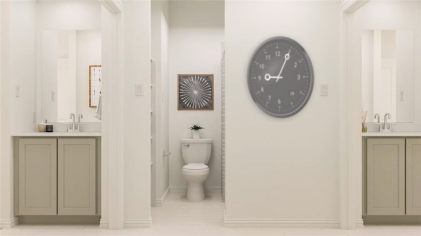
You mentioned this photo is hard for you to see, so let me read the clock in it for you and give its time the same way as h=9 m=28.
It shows h=9 m=5
